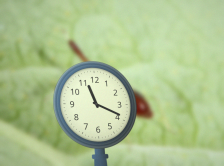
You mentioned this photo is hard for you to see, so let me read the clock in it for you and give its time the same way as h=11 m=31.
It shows h=11 m=19
